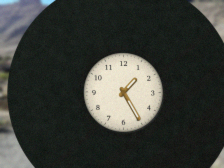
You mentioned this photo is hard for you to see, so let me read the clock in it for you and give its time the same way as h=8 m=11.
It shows h=1 m=25
